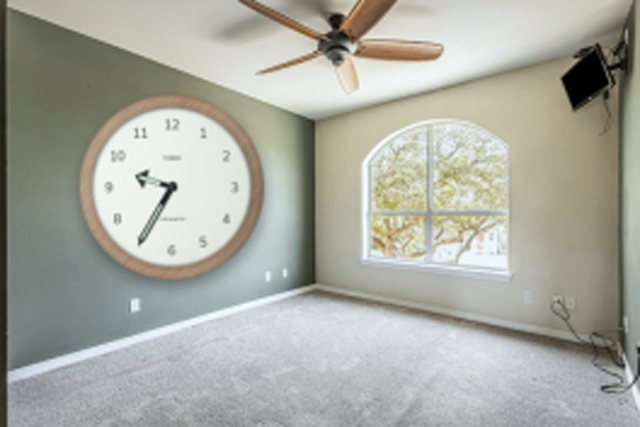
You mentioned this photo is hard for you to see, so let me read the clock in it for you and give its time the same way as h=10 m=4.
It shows h=9 m=35
